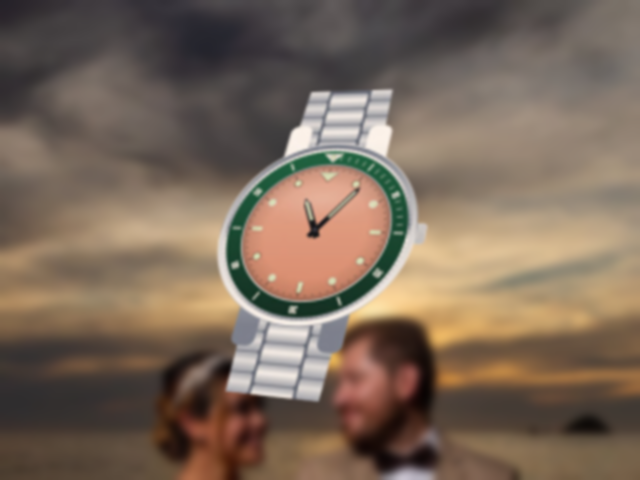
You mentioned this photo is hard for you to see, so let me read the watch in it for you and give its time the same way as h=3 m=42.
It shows h=11 m=6
